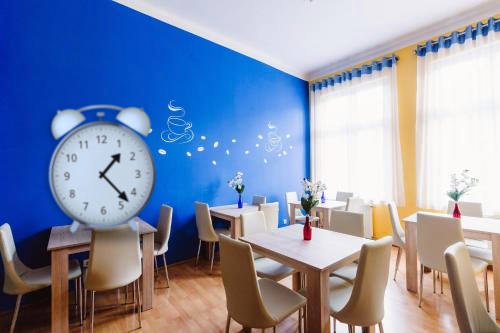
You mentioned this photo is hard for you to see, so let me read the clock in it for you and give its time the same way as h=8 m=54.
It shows h=1 m=23
